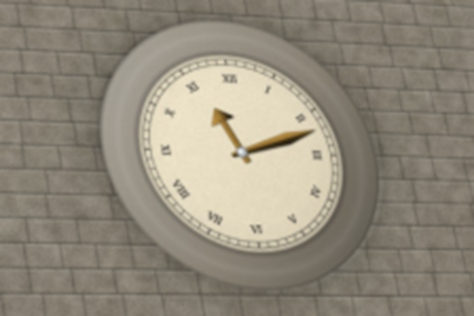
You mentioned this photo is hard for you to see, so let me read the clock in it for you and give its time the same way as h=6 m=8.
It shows h=11 m=12
